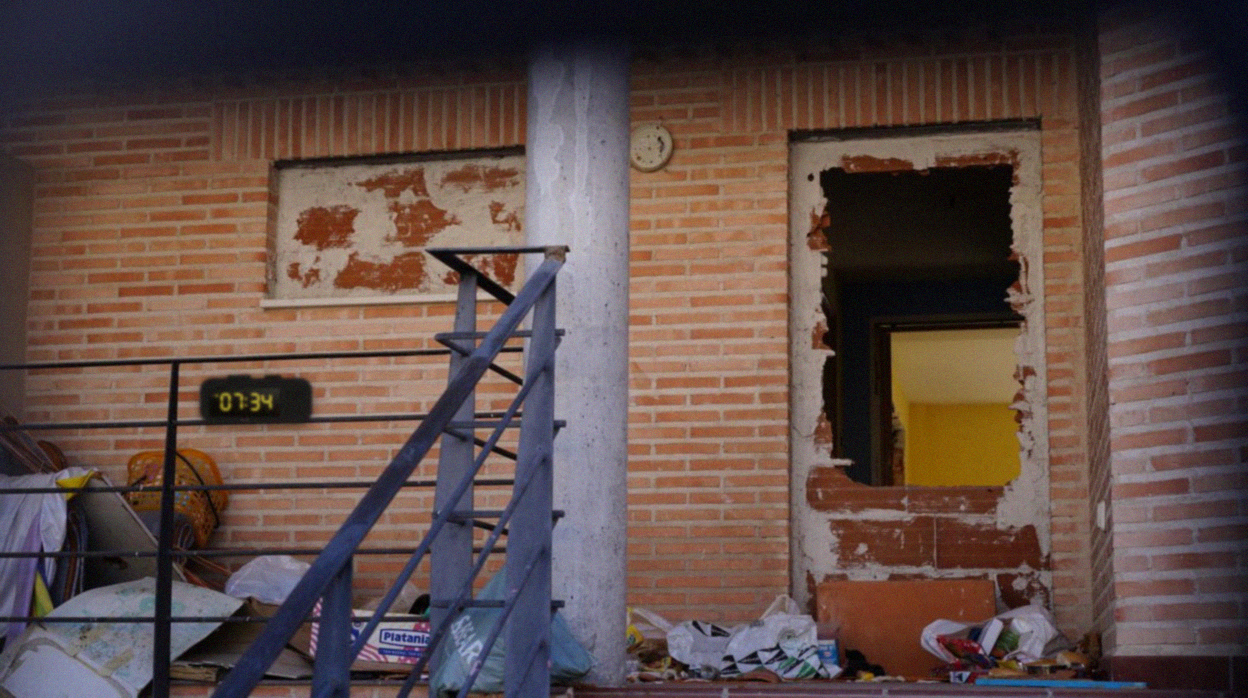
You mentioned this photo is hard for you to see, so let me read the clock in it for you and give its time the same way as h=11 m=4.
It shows h=7 m=34
